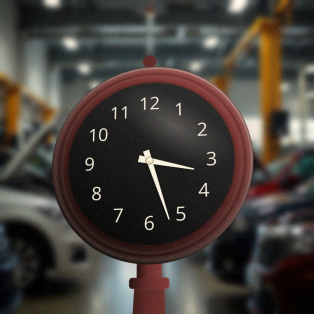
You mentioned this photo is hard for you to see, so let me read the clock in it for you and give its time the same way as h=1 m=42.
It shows h=3 m=27
